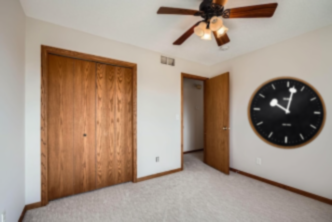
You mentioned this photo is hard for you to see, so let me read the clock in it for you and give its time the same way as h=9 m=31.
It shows h=10 m=2
